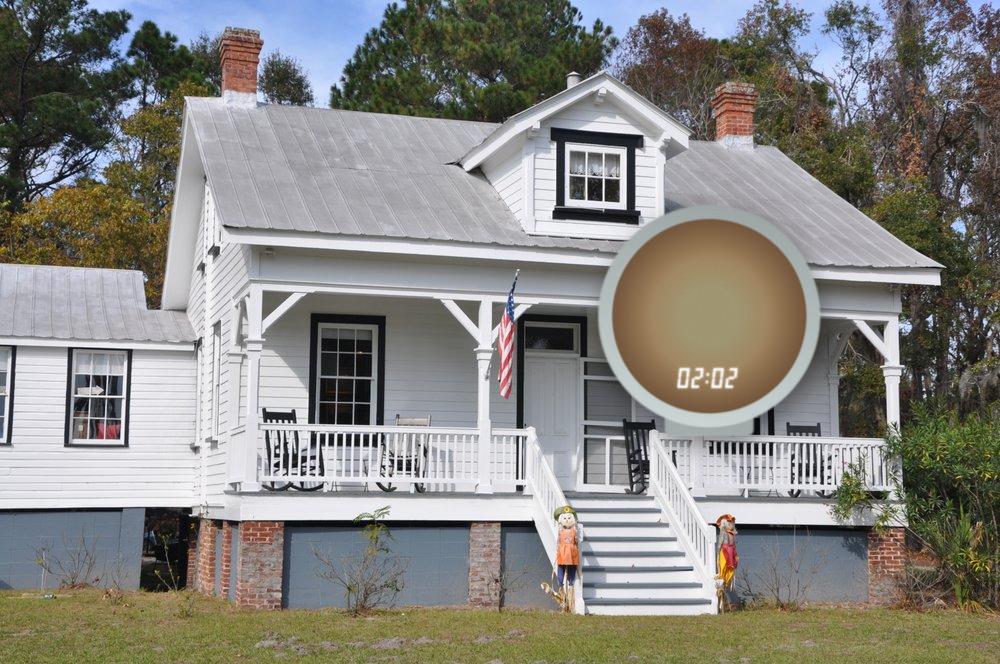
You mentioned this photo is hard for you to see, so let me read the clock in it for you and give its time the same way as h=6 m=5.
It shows h=2 m=2
